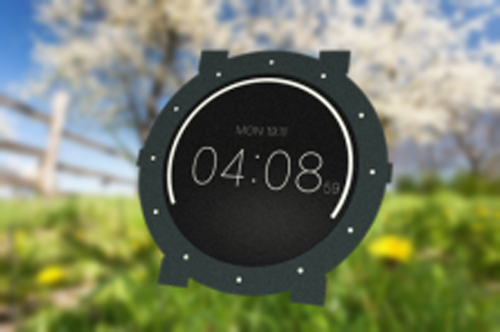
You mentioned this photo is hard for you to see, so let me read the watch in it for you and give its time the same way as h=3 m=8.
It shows h=4 m=8
